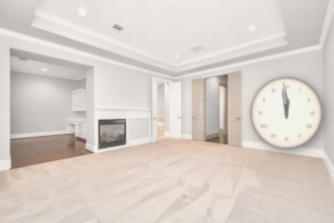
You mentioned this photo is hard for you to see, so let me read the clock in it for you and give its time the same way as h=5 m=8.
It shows h=11 m=59
